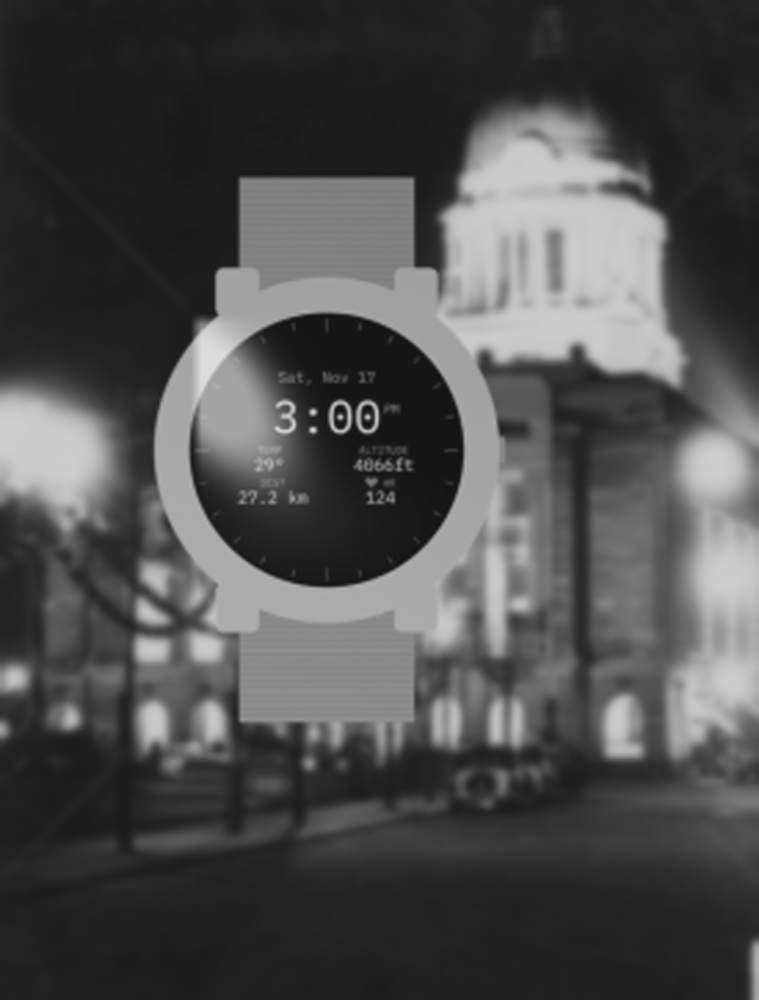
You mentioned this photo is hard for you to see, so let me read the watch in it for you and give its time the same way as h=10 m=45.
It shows h=3 m=0
